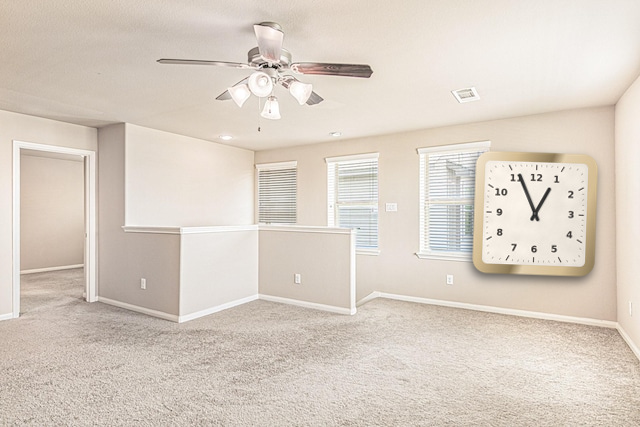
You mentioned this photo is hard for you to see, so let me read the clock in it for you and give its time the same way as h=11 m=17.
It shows h=12 m=56
